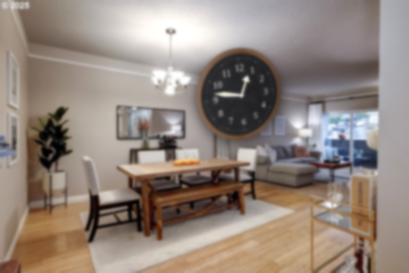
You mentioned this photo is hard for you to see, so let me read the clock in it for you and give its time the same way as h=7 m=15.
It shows h=12 m=47
